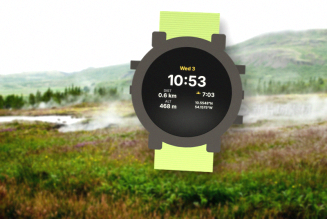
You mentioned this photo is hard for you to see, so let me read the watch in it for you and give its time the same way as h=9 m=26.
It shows h=10 m=53
